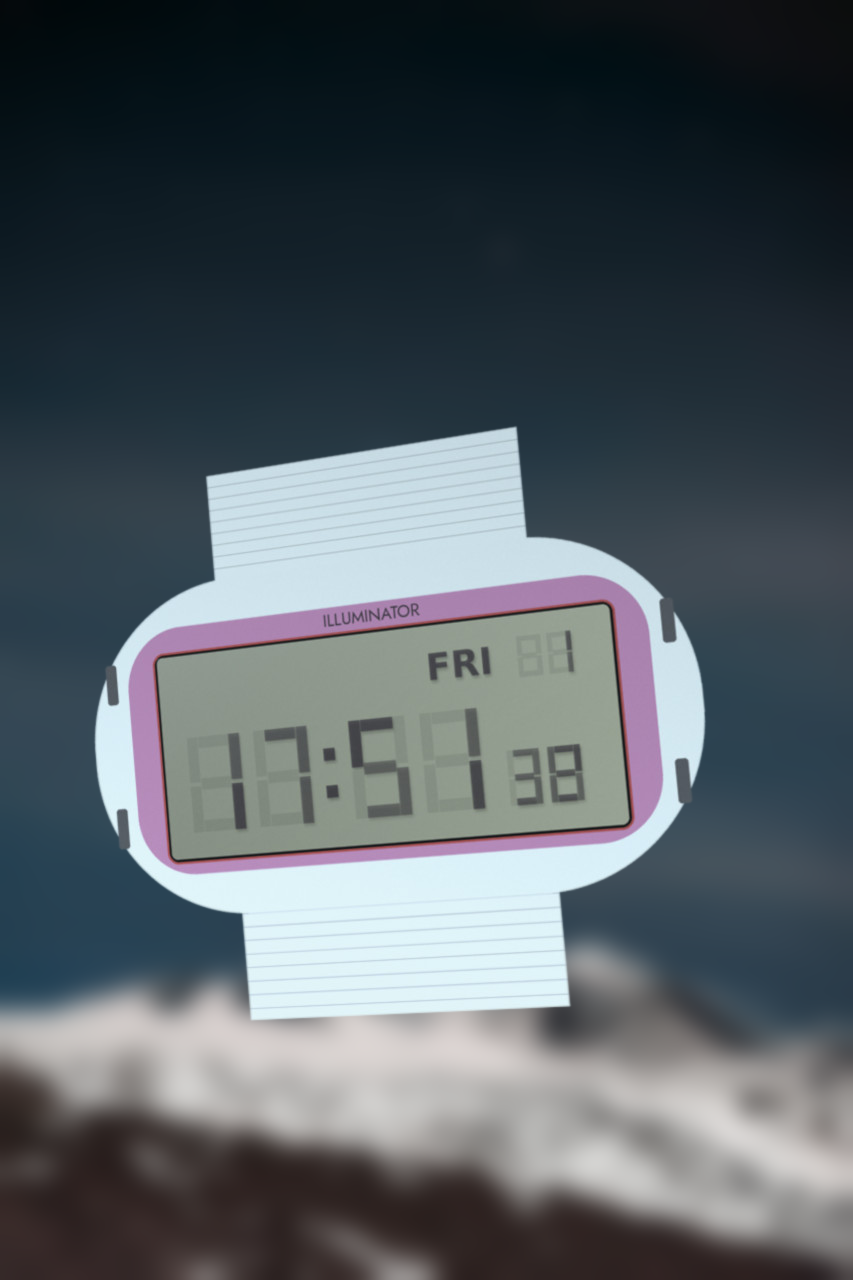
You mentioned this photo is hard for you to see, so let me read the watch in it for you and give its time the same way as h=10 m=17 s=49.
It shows h=17 m=51 s=38
